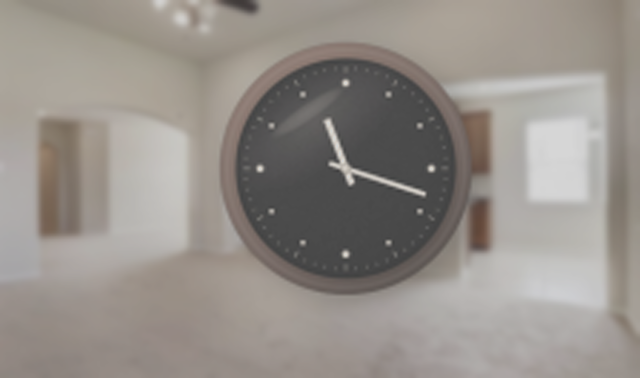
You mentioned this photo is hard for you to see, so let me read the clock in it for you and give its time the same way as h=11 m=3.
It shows h=11 m=18
